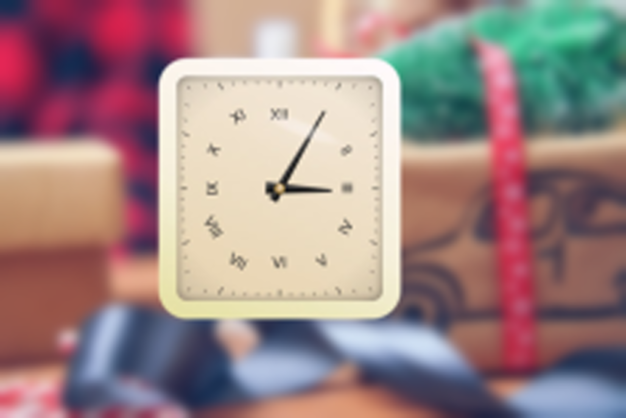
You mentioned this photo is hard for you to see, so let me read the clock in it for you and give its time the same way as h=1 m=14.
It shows h=3 m=5
